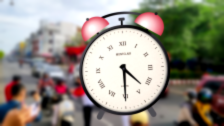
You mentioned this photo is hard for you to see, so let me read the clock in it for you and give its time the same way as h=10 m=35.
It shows h=4 m=30
